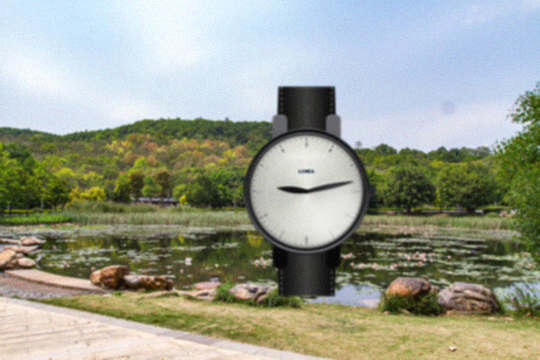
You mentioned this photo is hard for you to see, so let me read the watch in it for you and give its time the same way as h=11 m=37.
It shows h=9 m=13
